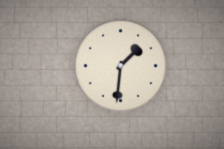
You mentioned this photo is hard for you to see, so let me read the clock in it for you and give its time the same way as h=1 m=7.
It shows h=1 m=31
